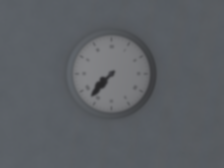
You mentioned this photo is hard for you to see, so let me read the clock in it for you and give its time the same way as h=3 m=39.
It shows h=7 m=37
